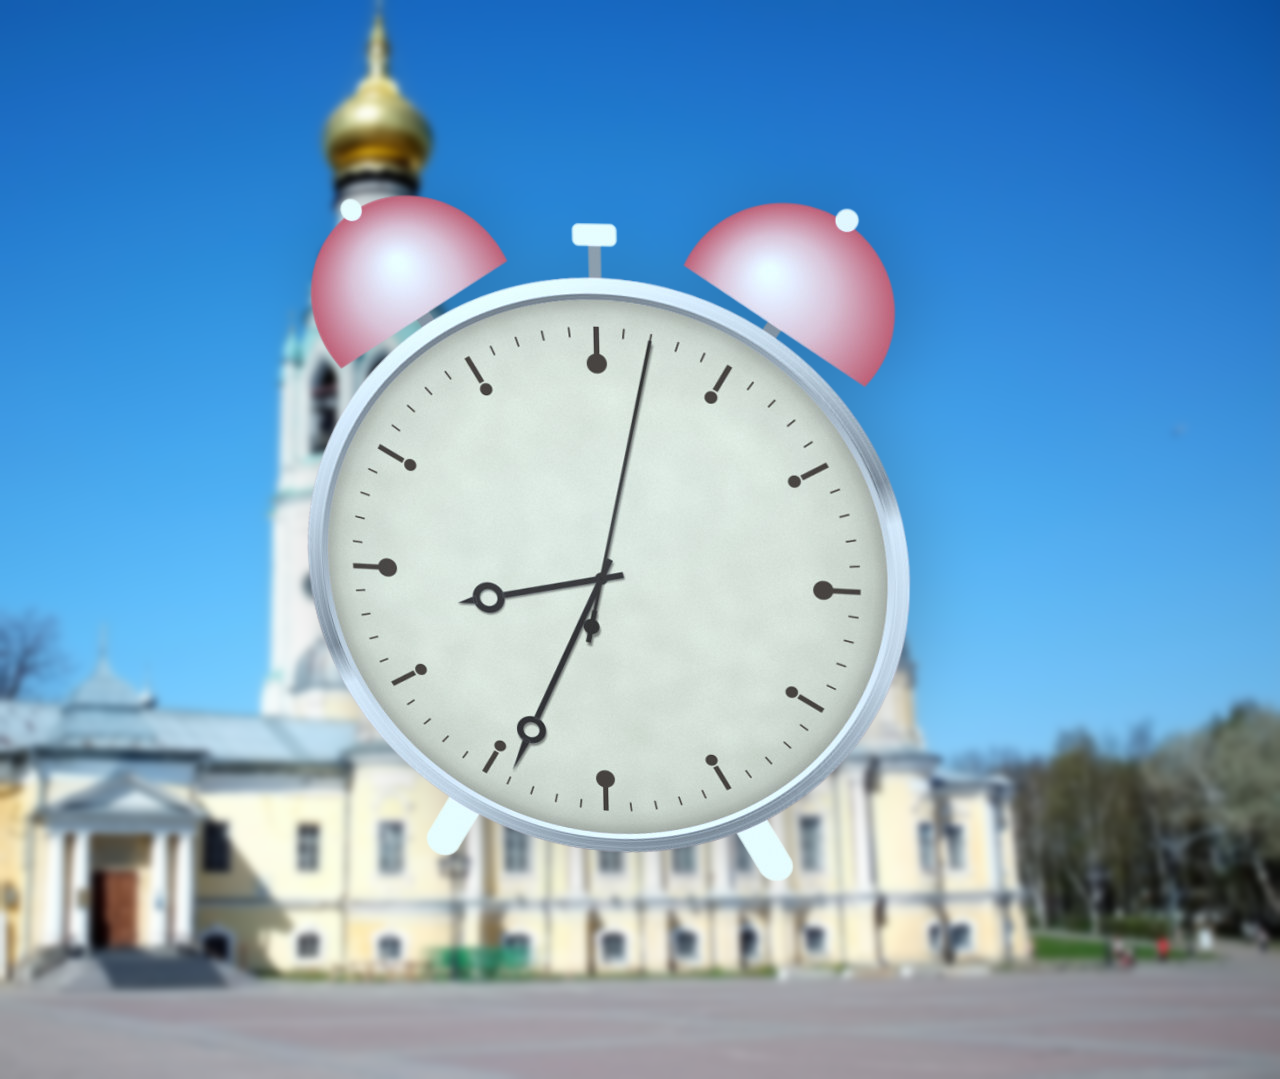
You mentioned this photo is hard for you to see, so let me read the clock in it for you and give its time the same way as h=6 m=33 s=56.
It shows h=8 m=34 s=2
